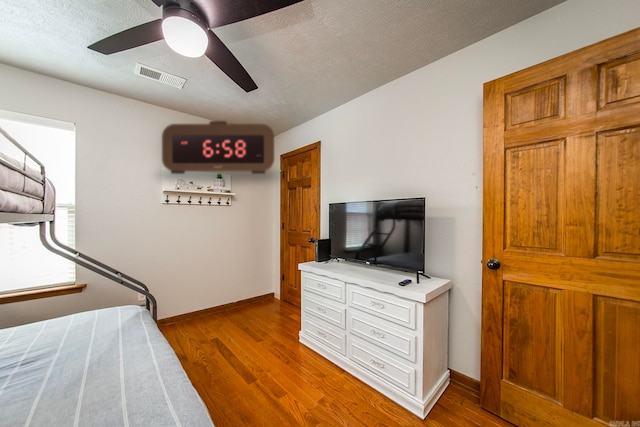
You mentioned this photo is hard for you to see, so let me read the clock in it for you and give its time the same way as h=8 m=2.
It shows h=6 m=58
